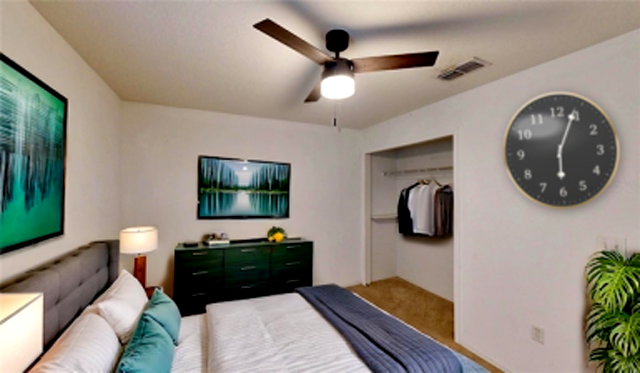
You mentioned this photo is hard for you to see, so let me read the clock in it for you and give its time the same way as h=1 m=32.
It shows h=6 m=4
